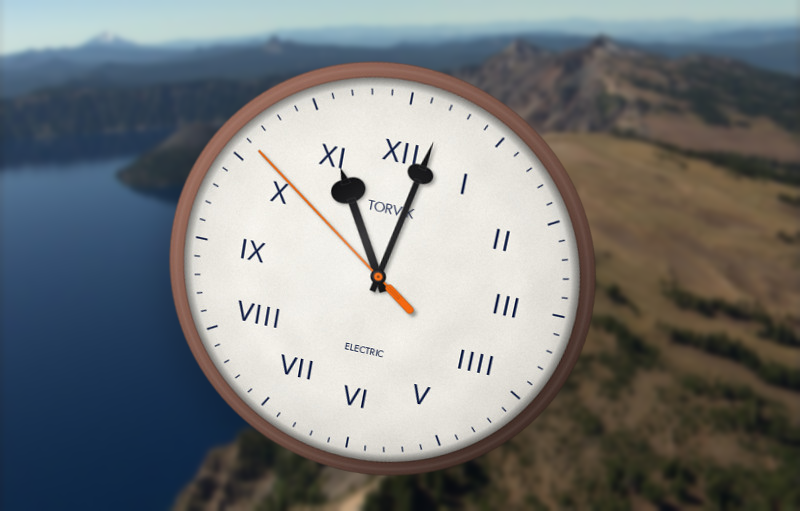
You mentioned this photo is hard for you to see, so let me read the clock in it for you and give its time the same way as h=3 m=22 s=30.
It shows h=11 m=1 s=51
